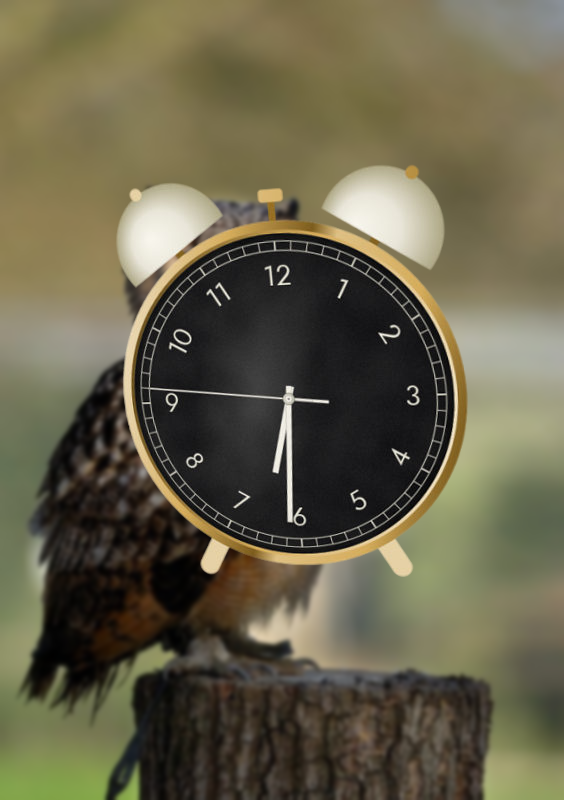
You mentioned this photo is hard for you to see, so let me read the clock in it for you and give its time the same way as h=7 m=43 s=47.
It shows h=6 m=30 s=46
